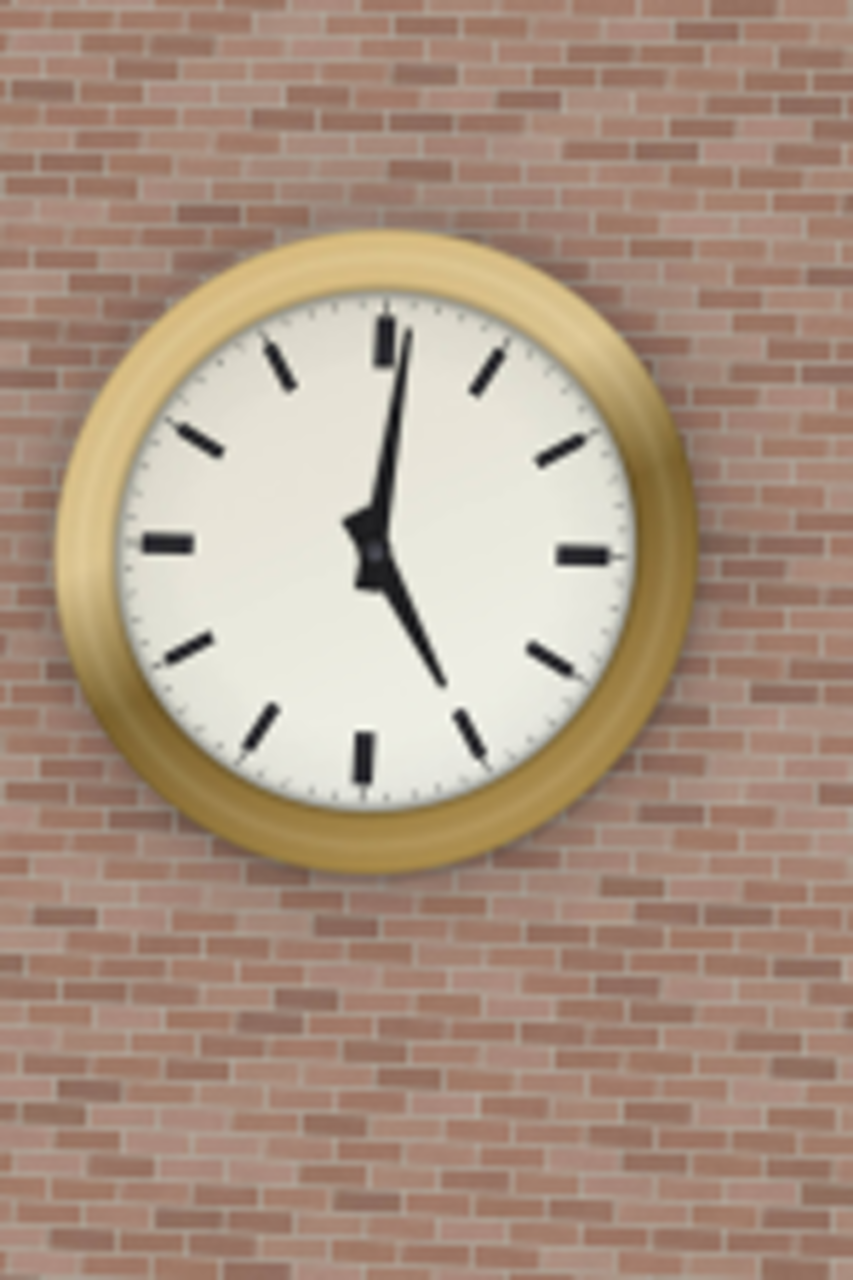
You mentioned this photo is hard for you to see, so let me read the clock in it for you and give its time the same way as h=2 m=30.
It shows h=5 m=1
